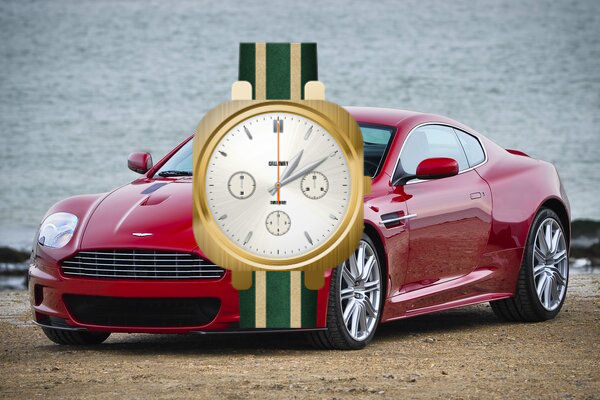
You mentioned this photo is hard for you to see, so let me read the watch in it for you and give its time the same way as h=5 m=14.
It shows h=1 m=10
